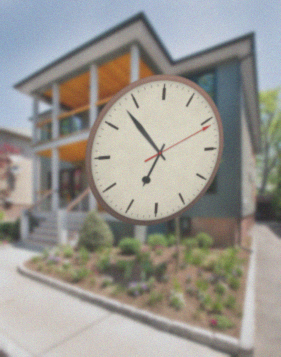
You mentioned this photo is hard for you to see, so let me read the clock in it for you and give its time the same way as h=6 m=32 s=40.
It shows h=6 m=53 s=11
